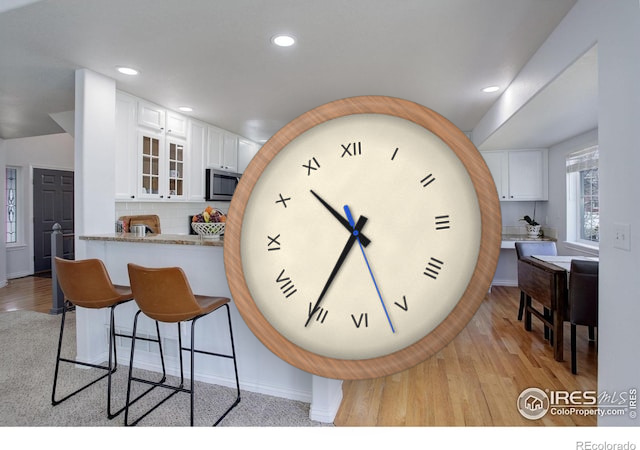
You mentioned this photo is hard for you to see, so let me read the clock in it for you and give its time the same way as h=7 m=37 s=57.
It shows h=10 m=35 s=27
